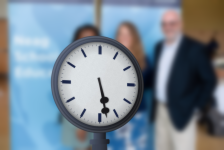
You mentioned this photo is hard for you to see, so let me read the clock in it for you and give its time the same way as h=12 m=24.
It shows h=5 m=28
